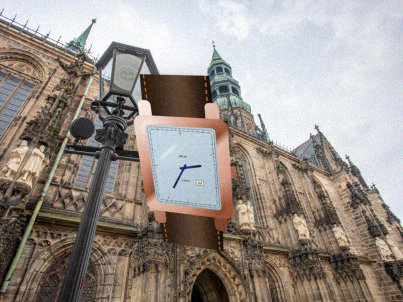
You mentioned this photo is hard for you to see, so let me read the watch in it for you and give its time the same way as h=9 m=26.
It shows h=2 m=35
